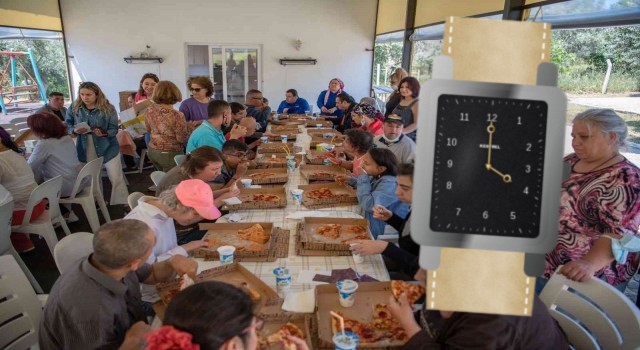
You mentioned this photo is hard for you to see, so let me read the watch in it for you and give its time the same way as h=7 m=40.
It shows h=4 m=0
